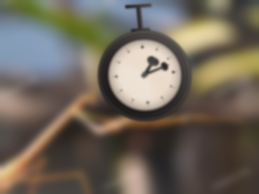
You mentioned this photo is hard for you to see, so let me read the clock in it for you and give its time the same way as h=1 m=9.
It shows h=1 m=12
